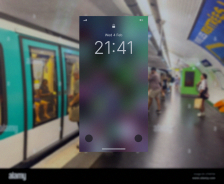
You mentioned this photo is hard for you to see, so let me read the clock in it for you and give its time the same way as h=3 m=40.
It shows h=21 m=41
